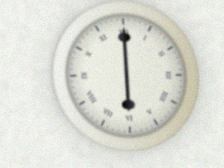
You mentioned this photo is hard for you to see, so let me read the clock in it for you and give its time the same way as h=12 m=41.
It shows h=6 m=0
